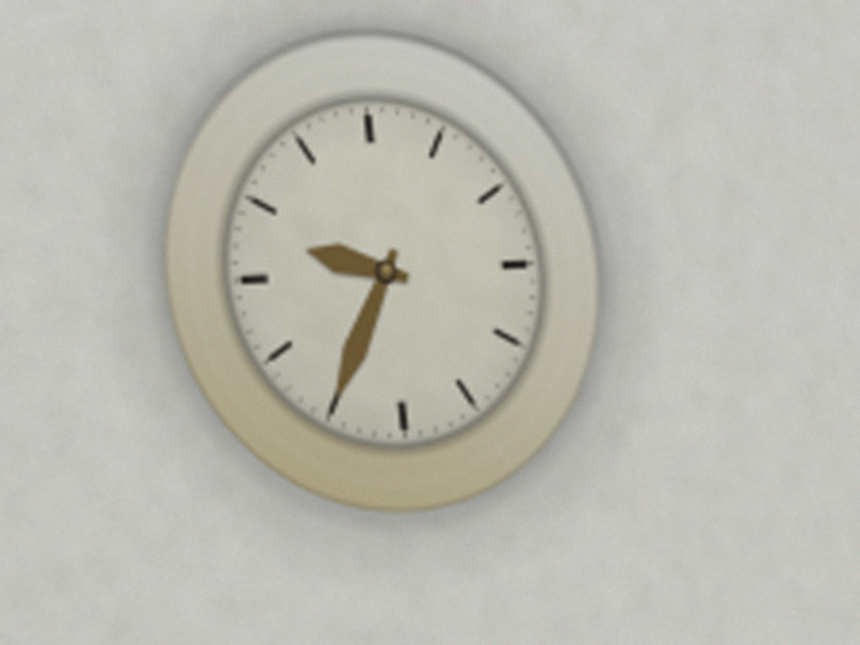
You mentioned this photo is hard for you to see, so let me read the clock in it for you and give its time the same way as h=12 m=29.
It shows h=9 m=35
